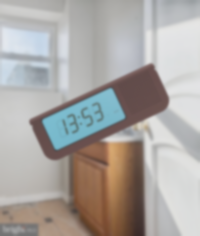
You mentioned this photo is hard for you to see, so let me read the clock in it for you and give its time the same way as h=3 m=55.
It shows h=13 m=53
